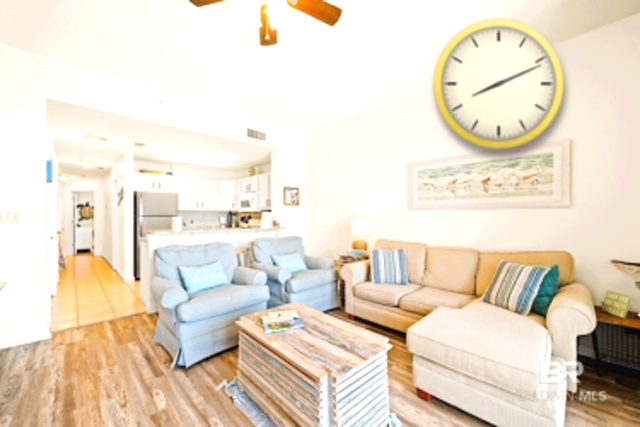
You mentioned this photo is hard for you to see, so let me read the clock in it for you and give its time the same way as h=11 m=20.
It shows h=8 m=11
